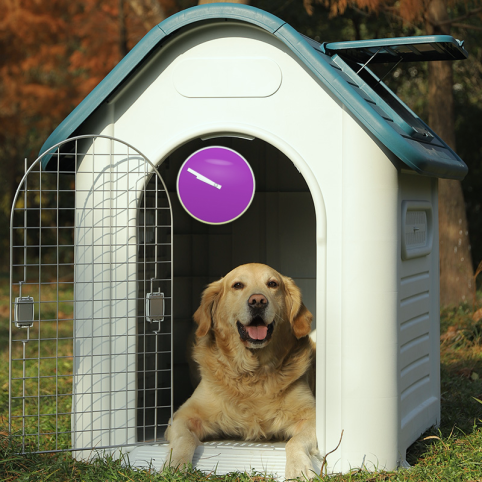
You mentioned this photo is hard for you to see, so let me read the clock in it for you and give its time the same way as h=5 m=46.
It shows h=9 m=50
